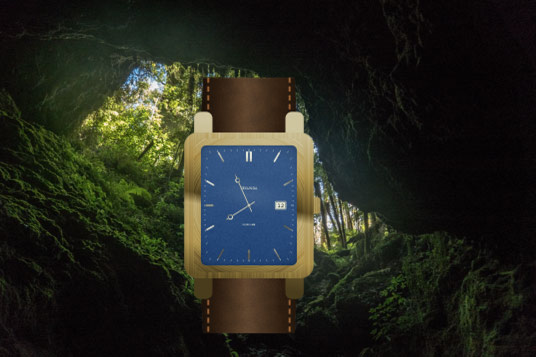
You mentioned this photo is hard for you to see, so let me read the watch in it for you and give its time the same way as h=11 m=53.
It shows h=7 m=56
